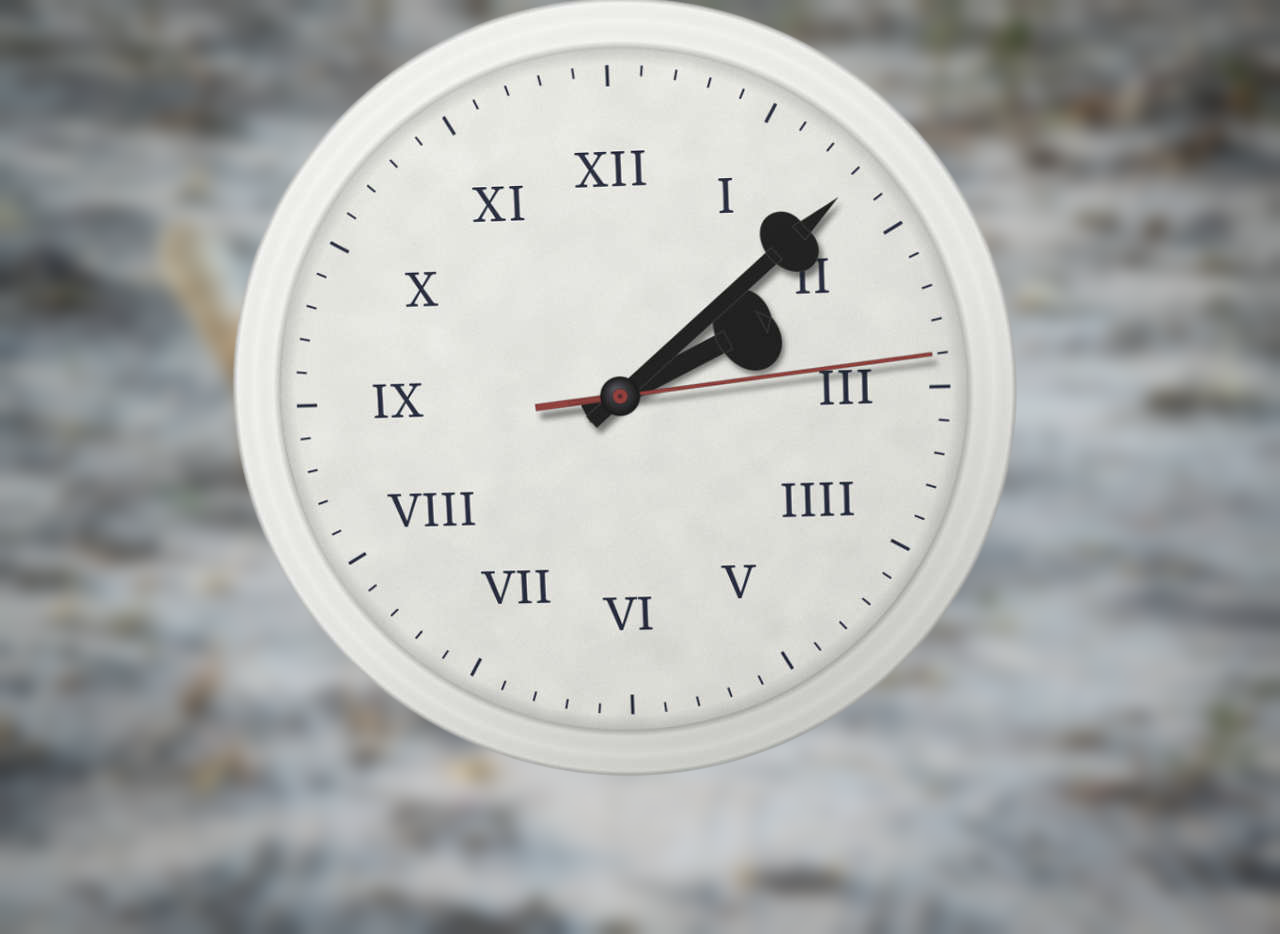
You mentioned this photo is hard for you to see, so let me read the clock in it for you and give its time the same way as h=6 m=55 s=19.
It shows h=2 m=8 s=14
